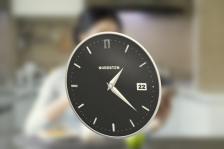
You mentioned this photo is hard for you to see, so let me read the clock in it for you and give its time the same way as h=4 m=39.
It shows h=1 m=22
